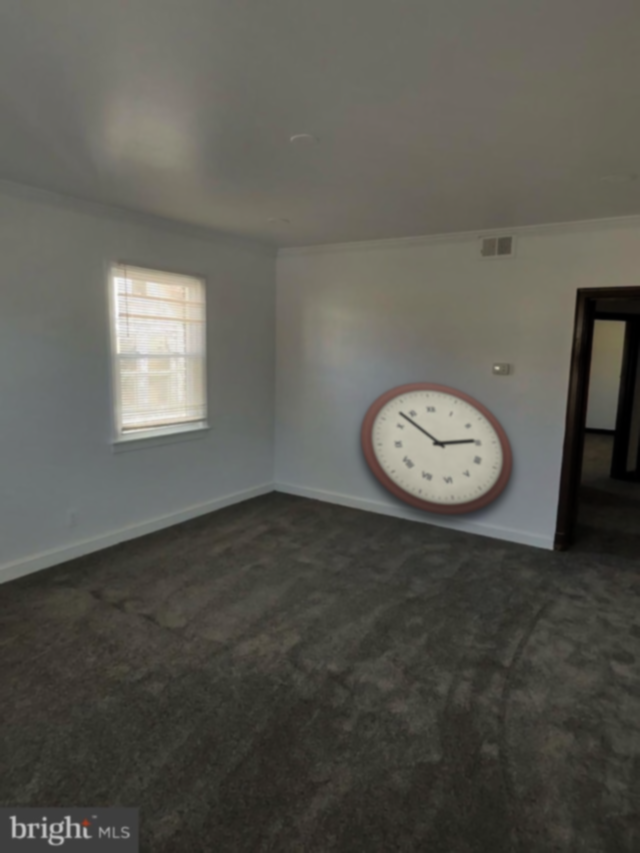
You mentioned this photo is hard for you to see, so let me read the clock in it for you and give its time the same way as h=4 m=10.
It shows h=2 m=53
